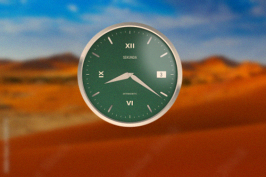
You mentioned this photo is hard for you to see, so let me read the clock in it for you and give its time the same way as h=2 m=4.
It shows h=8 m=21
